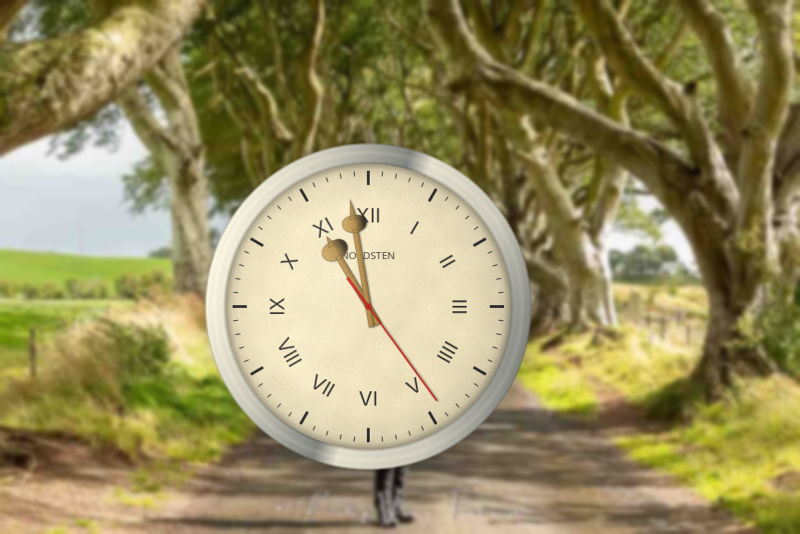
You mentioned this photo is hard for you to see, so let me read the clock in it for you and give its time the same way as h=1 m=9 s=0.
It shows h=10 m=58 s=24
